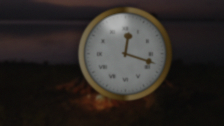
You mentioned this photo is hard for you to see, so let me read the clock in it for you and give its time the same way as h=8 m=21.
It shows h=12 m=18
